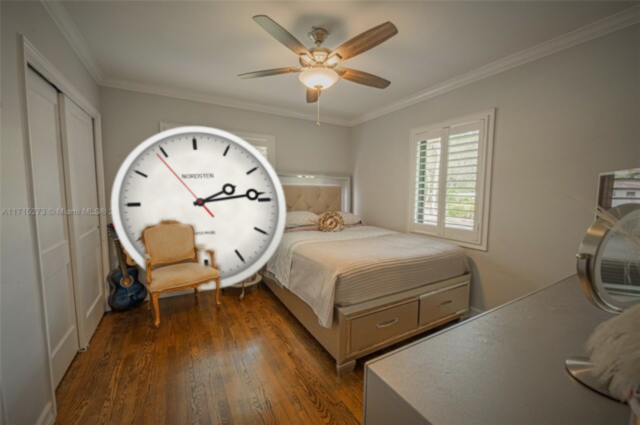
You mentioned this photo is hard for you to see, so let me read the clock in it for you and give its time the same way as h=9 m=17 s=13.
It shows h=2 m=13 s=54
